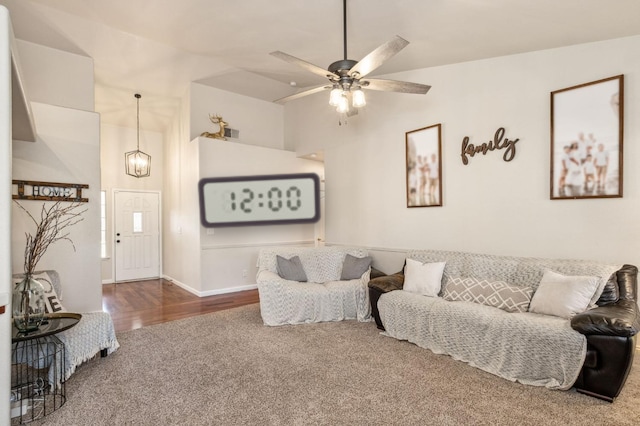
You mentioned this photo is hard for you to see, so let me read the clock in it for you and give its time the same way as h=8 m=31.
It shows h=12 m=0
